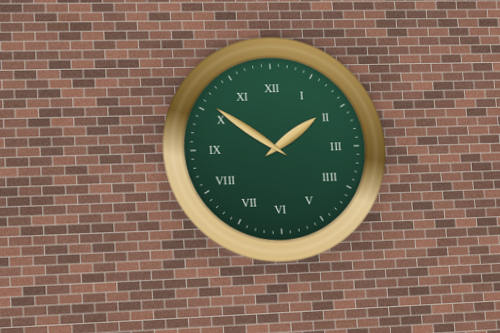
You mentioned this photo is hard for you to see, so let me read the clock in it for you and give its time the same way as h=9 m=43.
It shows h=1 m=51
